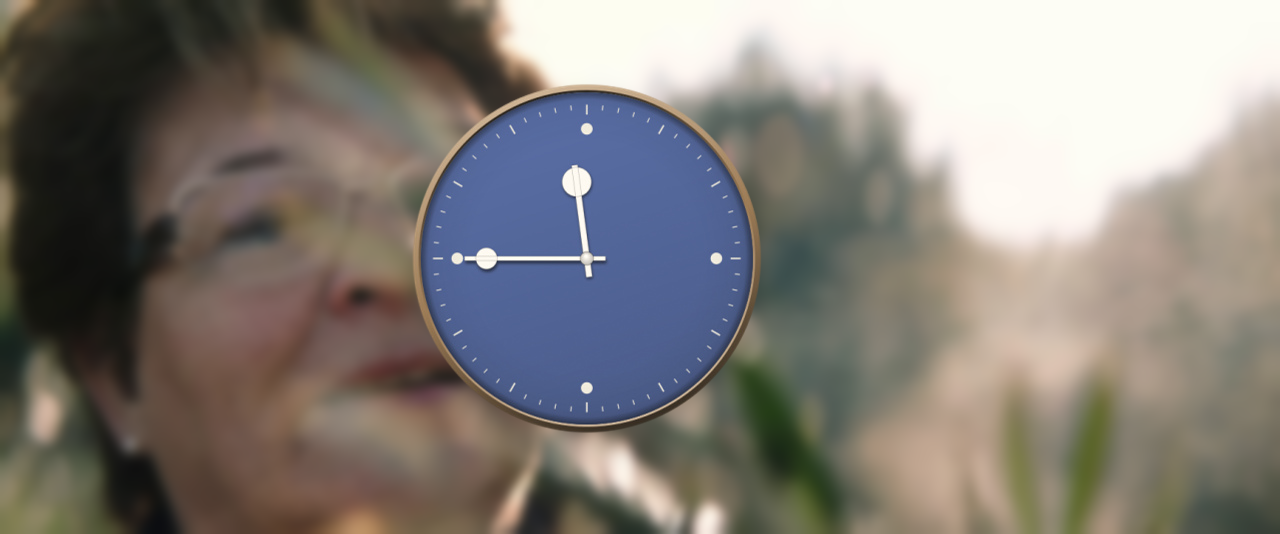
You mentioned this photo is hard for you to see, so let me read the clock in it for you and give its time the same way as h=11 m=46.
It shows h=11 m=45
